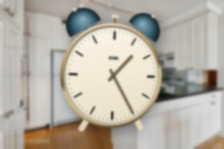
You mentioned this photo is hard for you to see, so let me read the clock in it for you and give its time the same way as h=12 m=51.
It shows h=1 m=25
